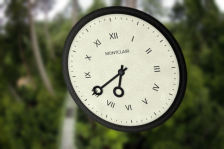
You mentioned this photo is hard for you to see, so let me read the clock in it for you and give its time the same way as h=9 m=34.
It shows h=6 m=40
